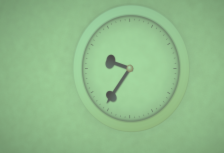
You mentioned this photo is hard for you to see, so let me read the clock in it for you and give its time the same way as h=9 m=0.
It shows h=9 m=36
